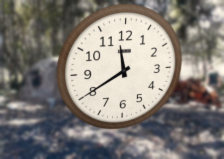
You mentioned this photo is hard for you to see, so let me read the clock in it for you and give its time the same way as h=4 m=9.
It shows h=11 m=40
